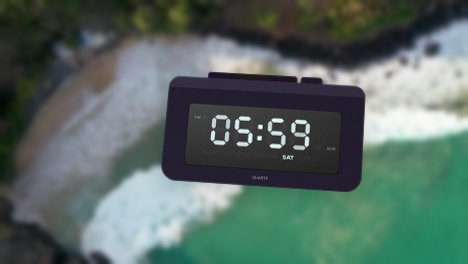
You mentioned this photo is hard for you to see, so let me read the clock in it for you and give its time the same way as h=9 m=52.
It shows h=5 m=59
